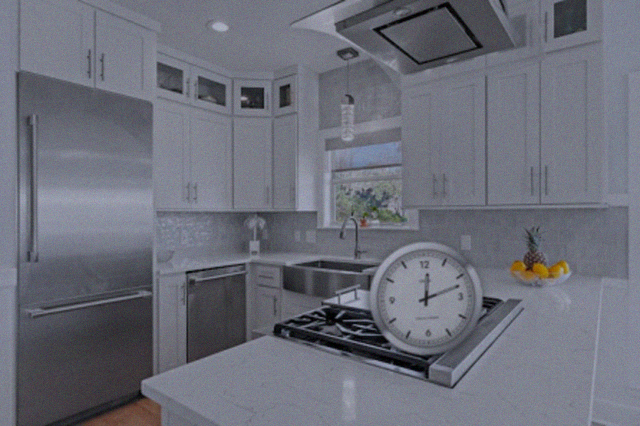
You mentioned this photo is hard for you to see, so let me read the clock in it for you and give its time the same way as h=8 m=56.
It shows h=12 m=12
